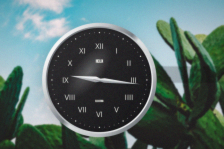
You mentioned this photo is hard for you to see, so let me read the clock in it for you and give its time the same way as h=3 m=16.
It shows h=9 m=16
